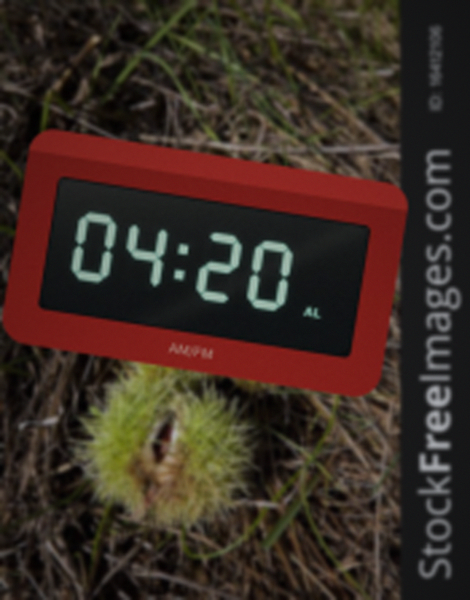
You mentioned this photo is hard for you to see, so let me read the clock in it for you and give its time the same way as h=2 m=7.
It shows h=4 m=20
